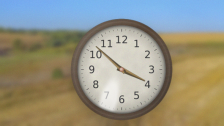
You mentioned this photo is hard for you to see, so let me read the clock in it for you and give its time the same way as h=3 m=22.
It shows h=3 m=52
